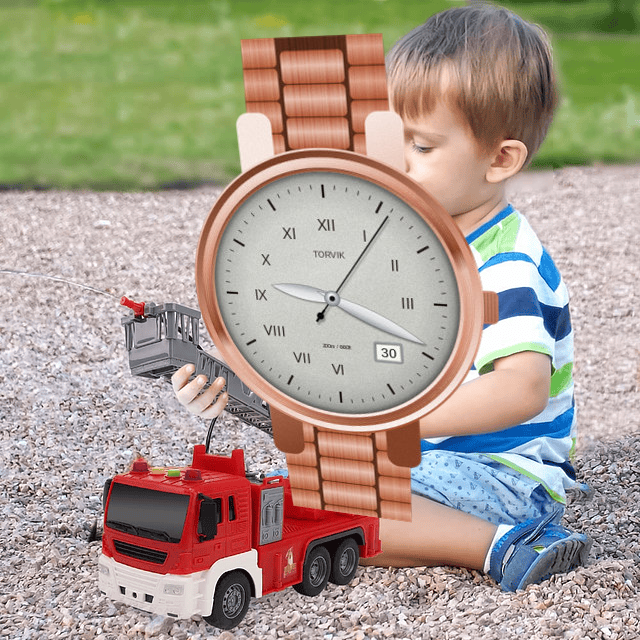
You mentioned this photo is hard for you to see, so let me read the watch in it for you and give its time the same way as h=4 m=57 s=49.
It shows h=9 m=19 s=6
